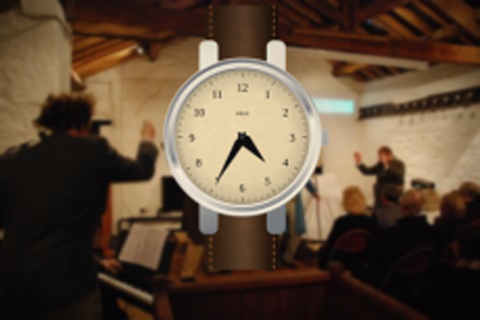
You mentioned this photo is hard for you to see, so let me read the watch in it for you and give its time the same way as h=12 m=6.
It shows h=4 m=35
